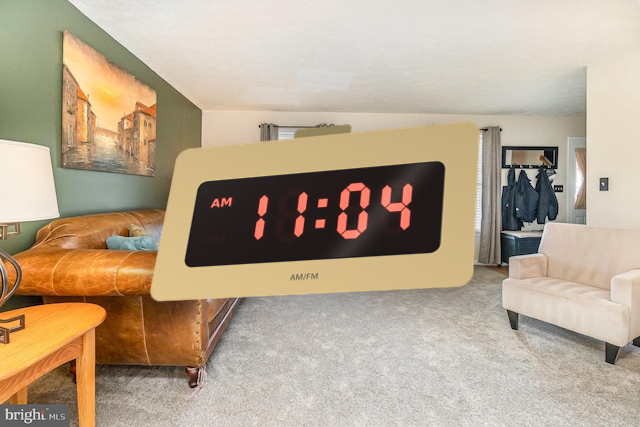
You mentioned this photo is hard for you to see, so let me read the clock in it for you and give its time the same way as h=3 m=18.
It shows h=11 m=4
